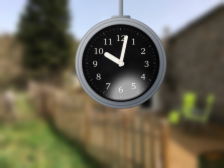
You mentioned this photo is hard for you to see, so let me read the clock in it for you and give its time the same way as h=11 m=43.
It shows h=10 m=2
